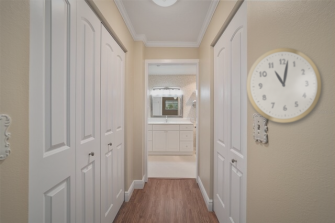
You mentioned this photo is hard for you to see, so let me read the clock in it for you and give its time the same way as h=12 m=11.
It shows h=11 m=2
